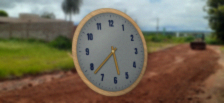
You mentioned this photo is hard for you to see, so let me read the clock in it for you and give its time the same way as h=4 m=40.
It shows h=5 m=38
